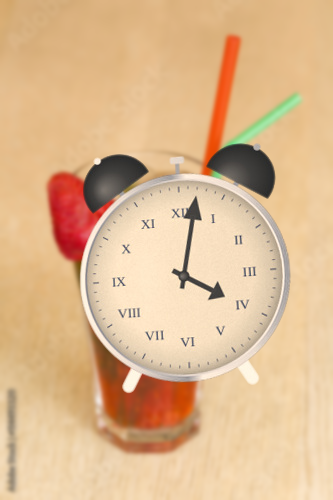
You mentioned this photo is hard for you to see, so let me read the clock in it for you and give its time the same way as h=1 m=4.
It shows h=4 m=2
